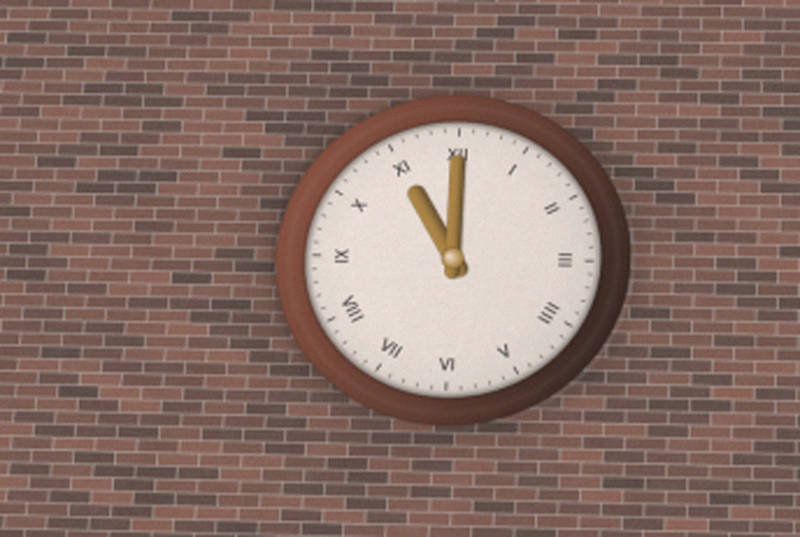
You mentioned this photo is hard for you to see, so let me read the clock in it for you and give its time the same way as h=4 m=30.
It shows h=11 m=0
